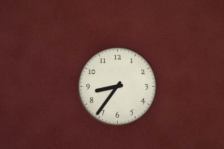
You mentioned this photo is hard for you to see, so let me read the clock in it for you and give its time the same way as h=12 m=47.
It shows h=8 m=36
